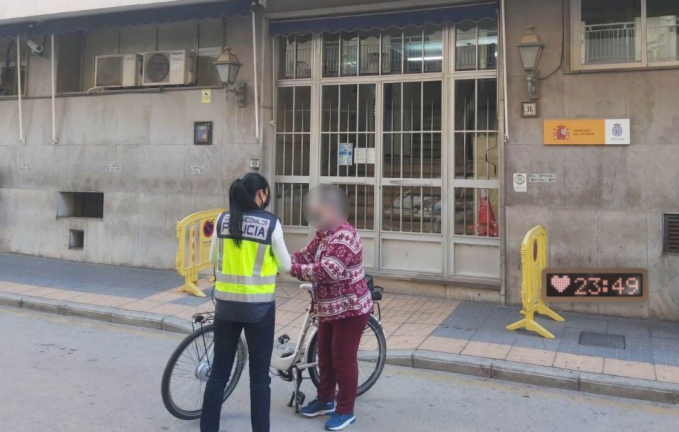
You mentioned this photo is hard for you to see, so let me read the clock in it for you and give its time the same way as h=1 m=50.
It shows h=23 m=49
